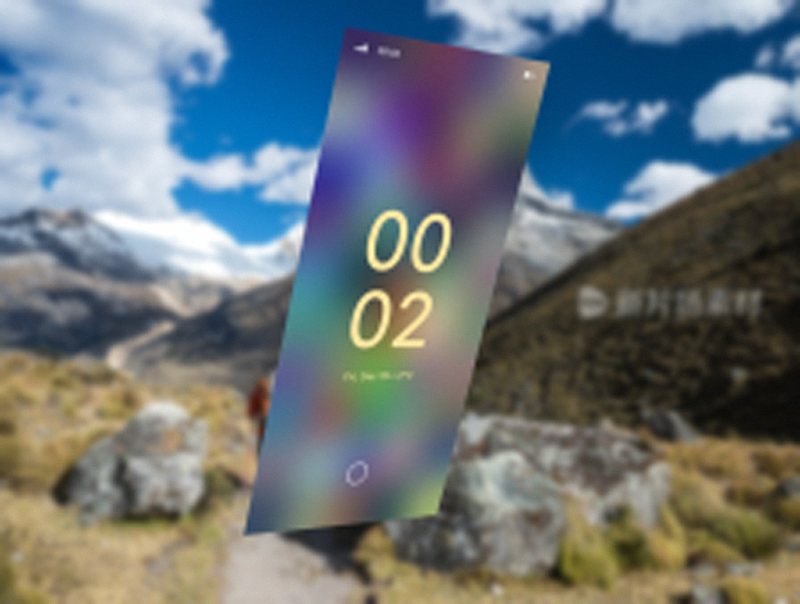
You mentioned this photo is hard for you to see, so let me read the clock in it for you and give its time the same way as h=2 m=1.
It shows h=0 m=2
